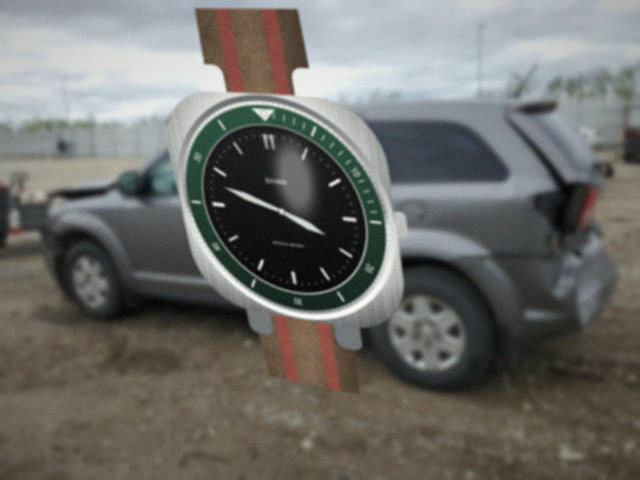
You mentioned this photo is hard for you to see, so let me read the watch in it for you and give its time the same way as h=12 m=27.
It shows h=3 m=48
